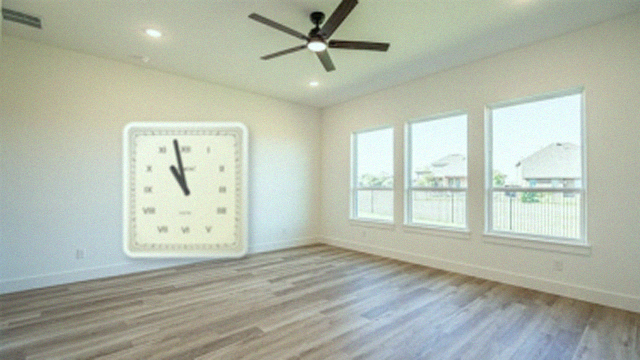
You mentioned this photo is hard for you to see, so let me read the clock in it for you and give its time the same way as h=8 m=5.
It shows h=10 m=58
